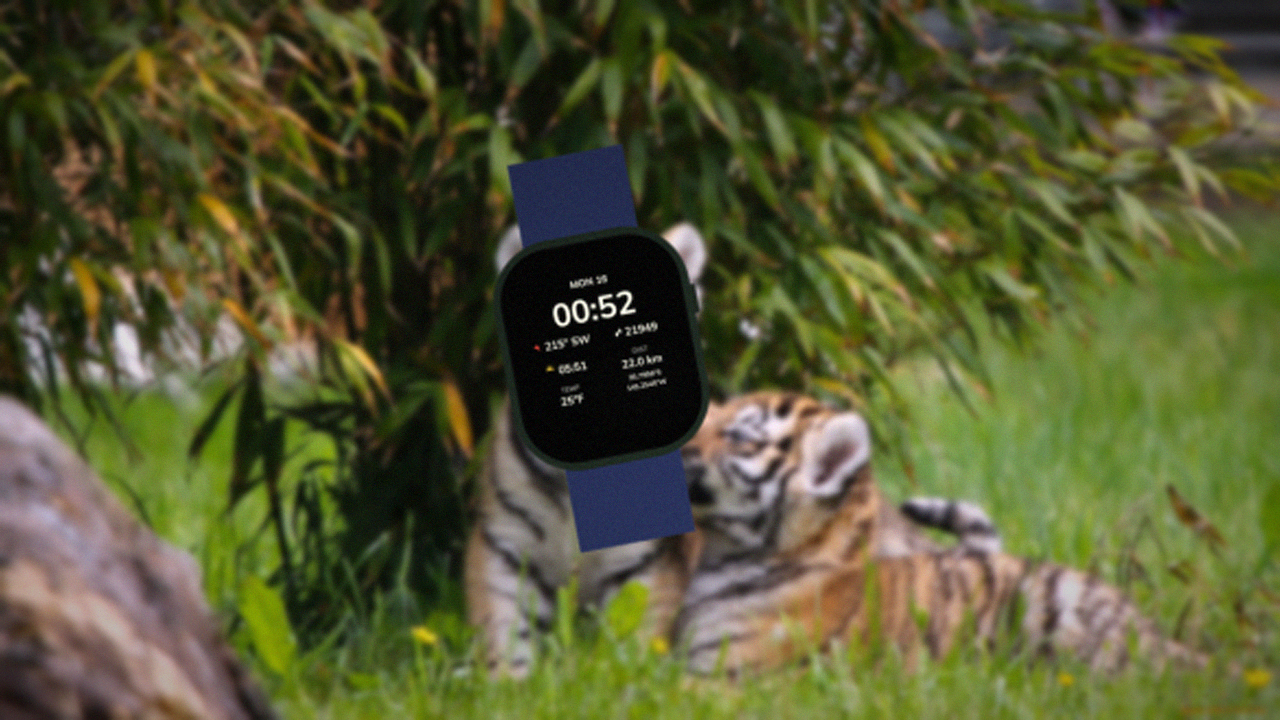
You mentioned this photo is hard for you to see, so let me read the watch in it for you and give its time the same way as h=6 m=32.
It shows h=0 m=52
